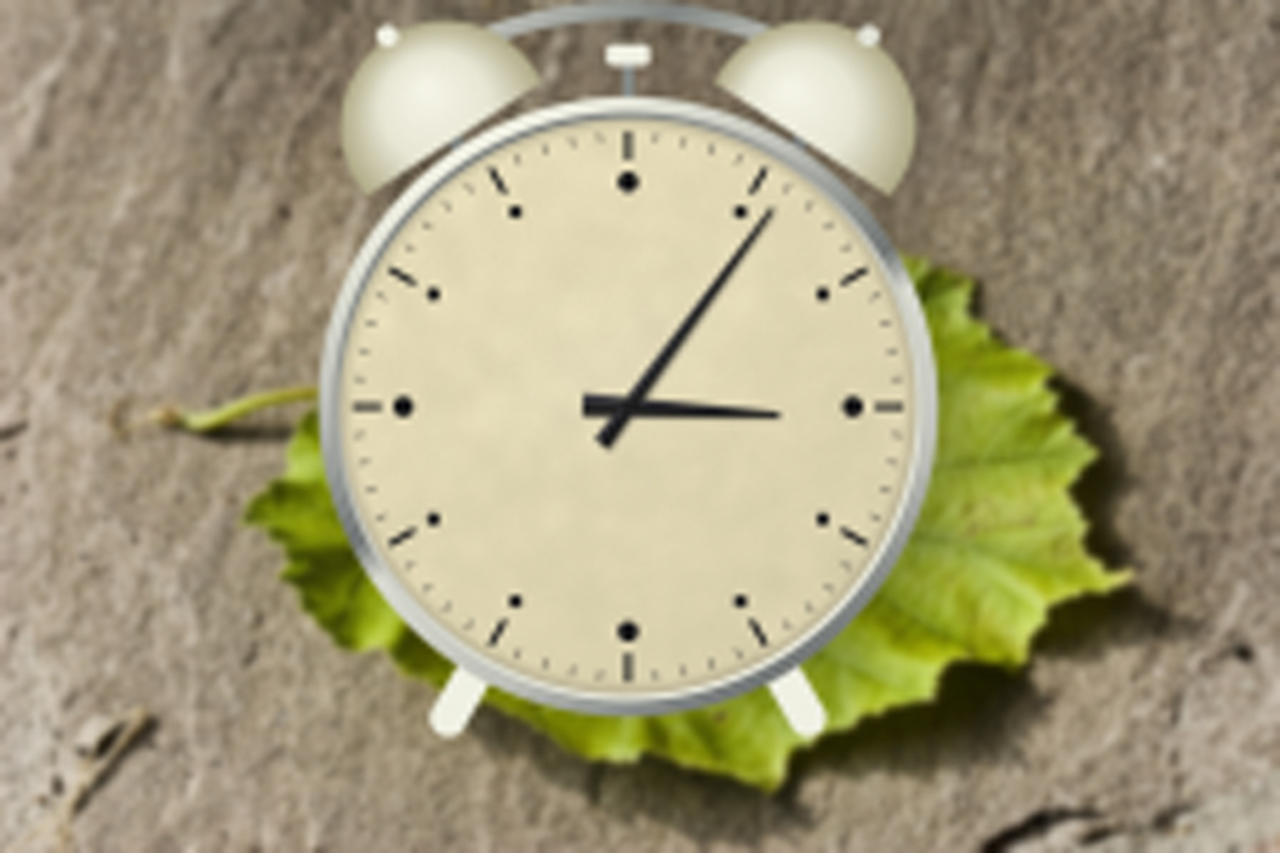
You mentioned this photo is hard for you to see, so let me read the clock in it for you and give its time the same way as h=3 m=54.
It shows h=3 m=6
